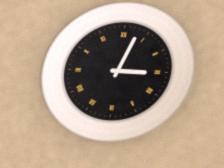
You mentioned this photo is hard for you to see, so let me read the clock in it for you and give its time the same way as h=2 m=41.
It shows h=3 m=3
